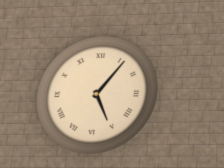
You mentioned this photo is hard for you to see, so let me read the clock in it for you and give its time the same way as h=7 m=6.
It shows h=5 m=6
